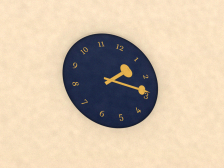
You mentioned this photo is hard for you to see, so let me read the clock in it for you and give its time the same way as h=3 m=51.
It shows h=1 m=14
